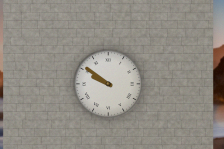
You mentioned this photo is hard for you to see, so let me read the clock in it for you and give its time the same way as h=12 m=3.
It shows h=9 m=51
